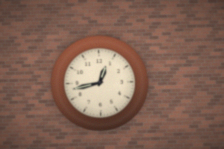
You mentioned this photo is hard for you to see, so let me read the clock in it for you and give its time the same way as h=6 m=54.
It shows h=12 m=43
